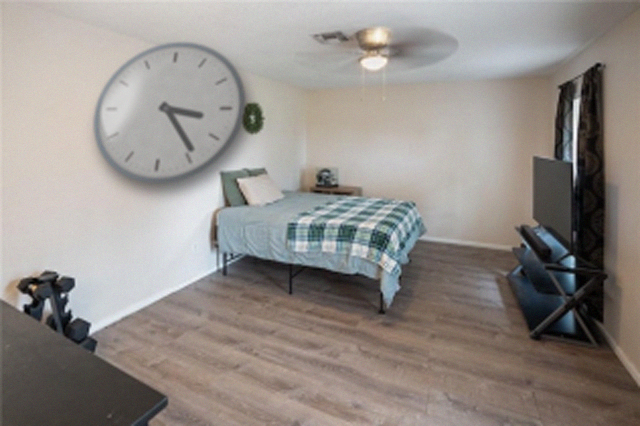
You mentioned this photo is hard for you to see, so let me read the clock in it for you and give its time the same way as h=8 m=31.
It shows h=3 m=24
